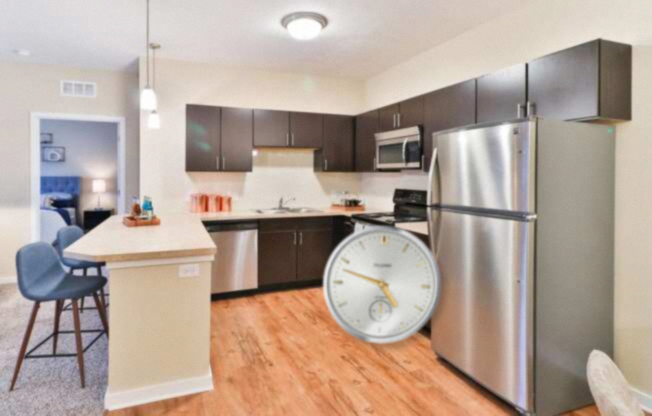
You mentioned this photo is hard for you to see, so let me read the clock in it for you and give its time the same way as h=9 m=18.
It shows h=4 m=48
